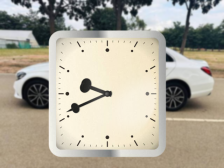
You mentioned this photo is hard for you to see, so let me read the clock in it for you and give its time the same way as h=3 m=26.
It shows h=9 m=41
